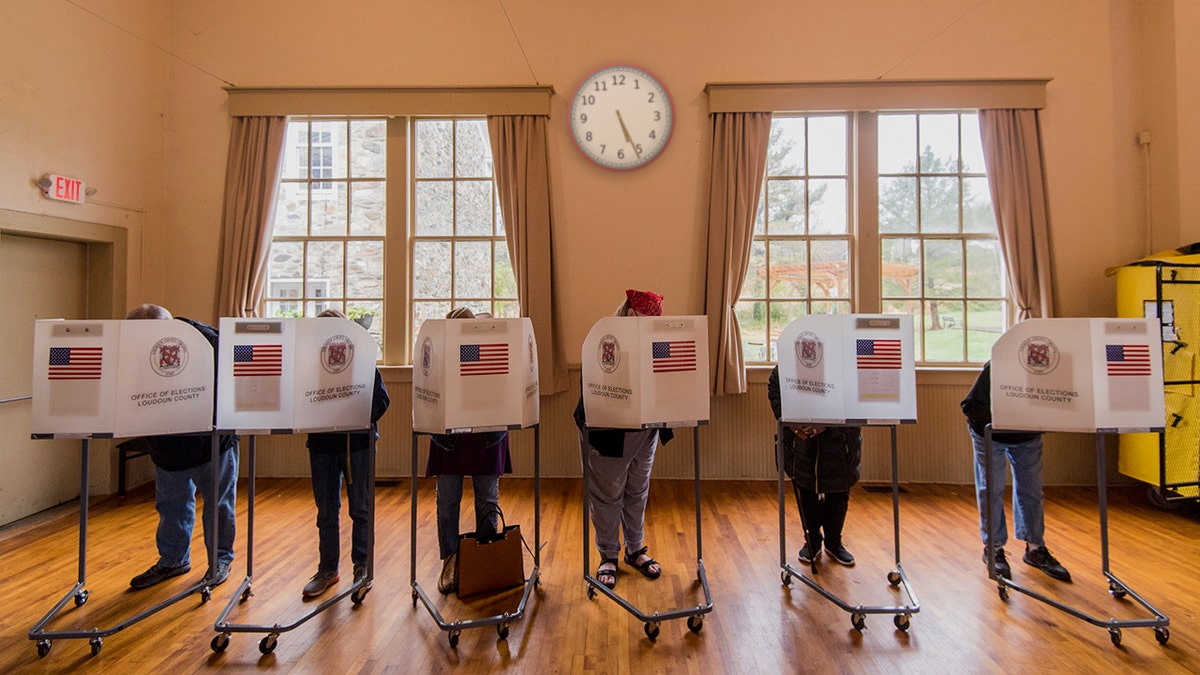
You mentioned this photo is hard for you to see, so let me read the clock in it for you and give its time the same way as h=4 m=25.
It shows h=5 m=26
